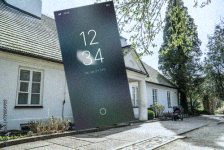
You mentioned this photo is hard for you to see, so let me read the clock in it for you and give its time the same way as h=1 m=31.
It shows h=12 m=34
